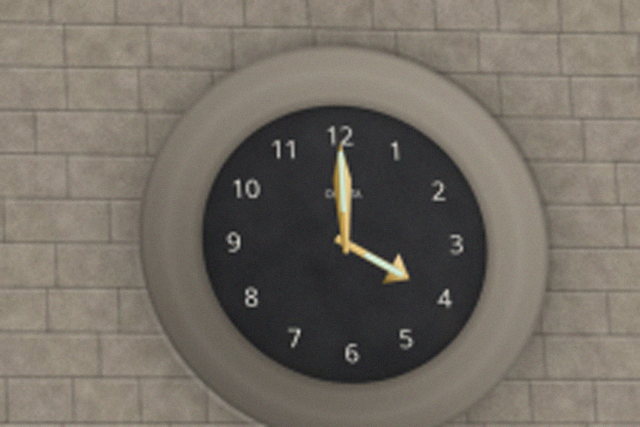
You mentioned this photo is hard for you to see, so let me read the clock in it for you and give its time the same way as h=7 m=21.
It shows h=4 m=0
